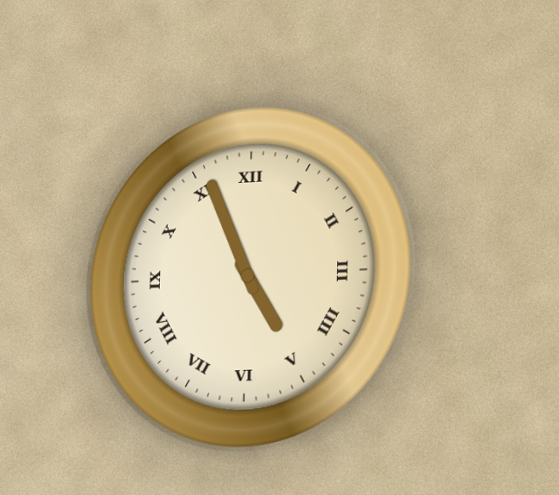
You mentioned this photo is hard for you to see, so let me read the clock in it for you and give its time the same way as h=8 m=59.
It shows h=4 m=56
